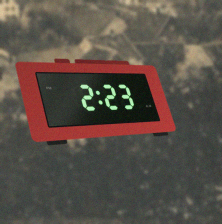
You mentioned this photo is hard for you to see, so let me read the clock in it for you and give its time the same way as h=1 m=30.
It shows h=2 m=23
